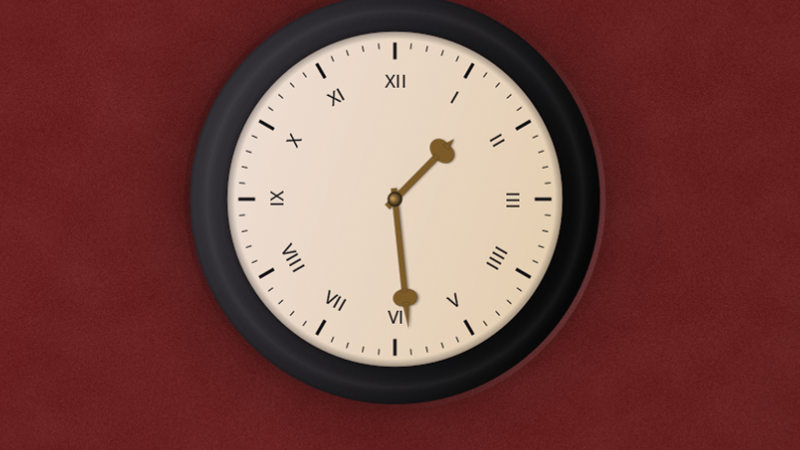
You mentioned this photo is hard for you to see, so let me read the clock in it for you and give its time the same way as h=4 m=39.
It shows h=1 m=29
